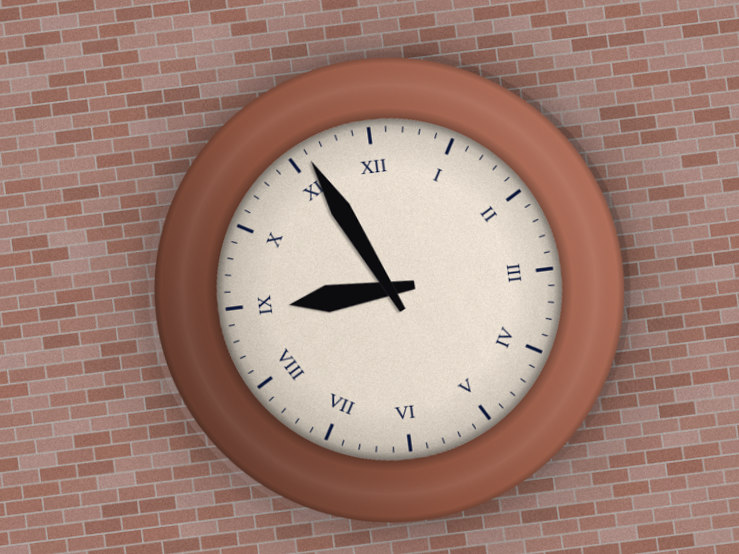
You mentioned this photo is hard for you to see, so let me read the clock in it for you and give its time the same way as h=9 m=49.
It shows h=8 m=56
